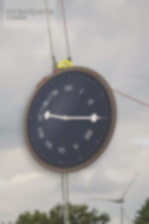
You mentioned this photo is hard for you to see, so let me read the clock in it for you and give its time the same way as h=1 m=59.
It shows h=9 m=15
